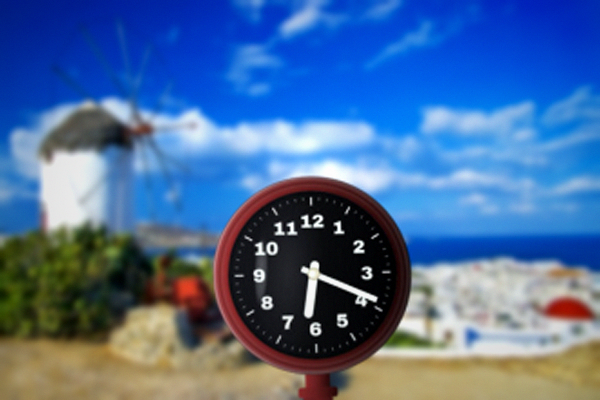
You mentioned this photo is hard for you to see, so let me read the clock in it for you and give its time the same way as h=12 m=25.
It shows h=6 m=19
